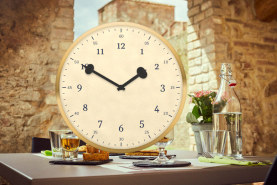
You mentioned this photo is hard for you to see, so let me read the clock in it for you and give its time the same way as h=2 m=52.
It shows h=1 m=50
